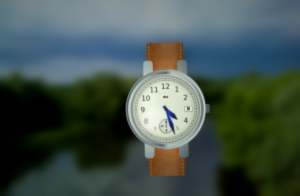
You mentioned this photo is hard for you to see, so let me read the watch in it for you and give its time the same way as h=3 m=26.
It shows h=4 m=27
